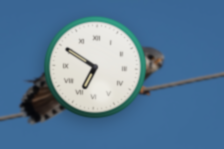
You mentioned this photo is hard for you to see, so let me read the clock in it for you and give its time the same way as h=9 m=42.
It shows h=6 m=50
